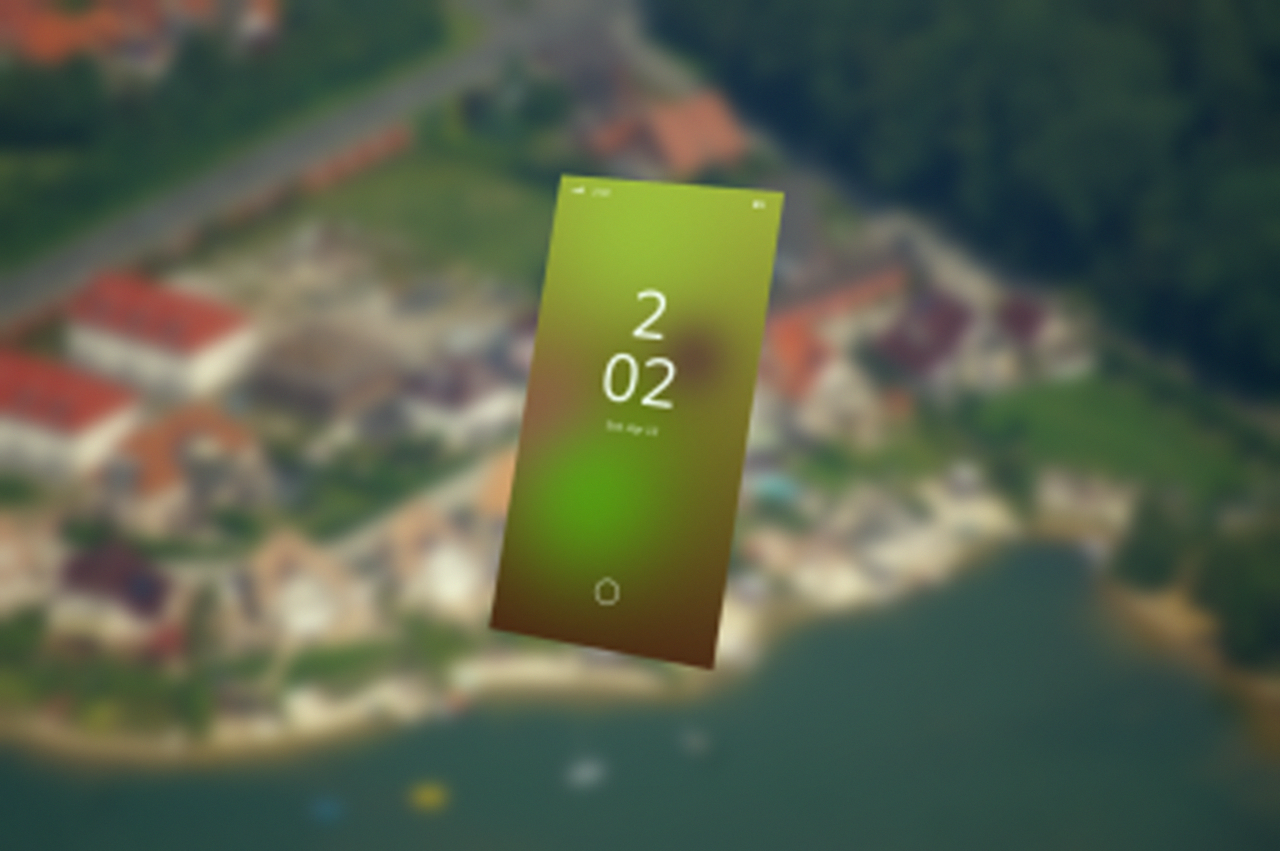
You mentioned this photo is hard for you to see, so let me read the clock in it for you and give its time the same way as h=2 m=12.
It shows h=2 m=2
